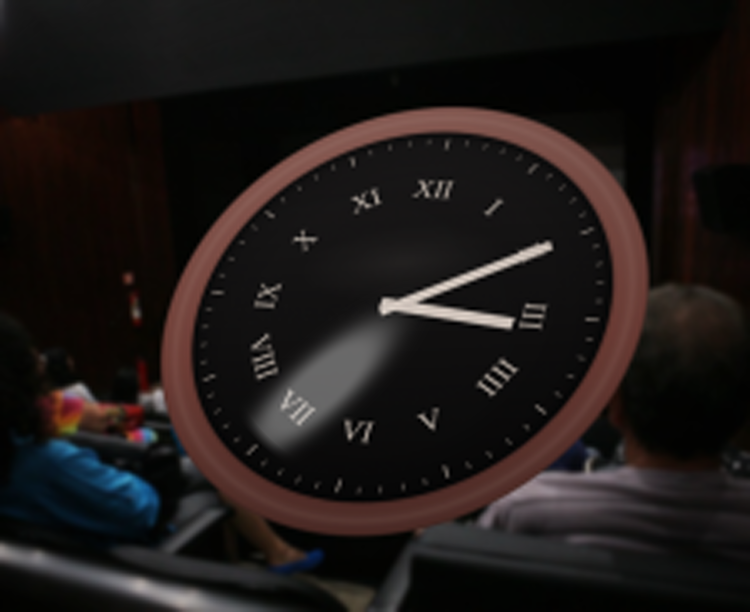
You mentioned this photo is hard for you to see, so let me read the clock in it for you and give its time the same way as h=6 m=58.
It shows h=3 m=10
